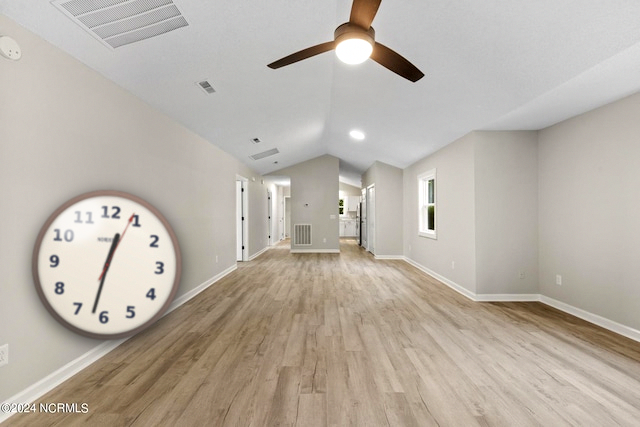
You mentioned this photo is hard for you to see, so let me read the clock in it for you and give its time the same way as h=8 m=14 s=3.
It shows h=12 m=32 s=4
